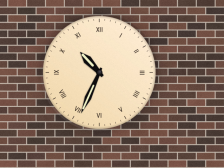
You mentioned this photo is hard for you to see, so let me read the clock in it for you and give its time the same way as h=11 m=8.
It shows h=10 m=34
